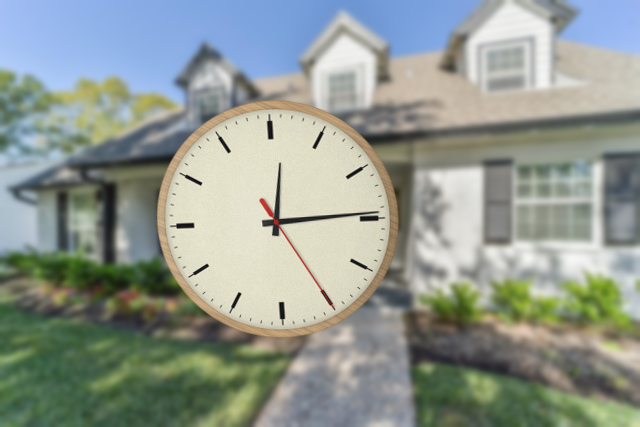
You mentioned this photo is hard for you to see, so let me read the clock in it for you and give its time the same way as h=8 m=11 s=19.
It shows h=12 m=14 s=25
